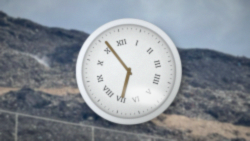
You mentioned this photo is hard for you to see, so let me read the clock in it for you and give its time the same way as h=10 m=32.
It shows h=6 m=56
